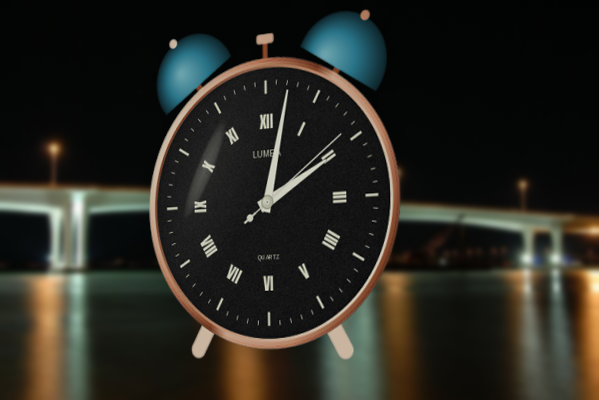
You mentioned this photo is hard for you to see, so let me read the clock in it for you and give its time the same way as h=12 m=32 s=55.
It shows h=2 m=2 s=9
